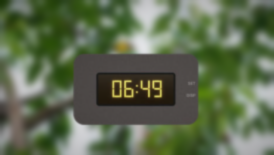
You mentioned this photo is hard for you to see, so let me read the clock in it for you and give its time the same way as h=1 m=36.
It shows h=6 m=49
